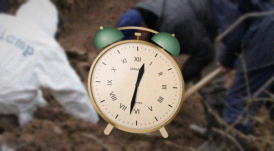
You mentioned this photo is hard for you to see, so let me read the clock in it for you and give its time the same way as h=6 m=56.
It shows h=12 m=32
